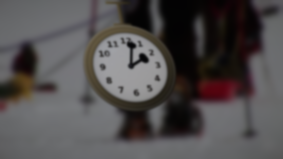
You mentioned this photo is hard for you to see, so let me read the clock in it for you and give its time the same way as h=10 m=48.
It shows h=2 m=2
